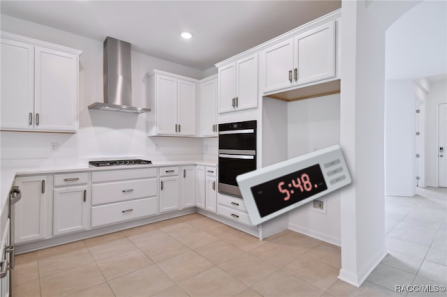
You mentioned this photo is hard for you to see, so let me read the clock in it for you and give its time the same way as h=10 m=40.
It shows h=5 m=48
